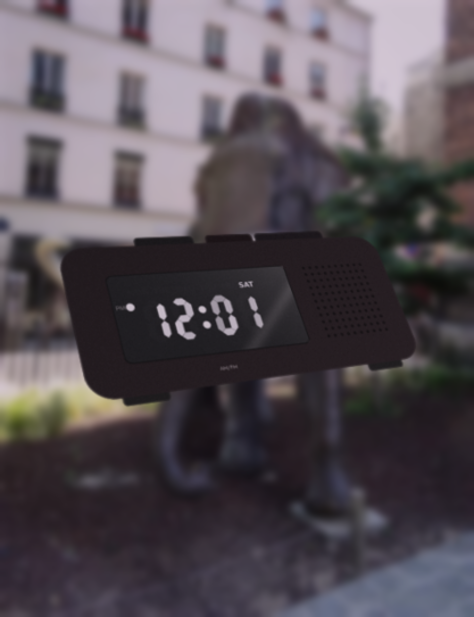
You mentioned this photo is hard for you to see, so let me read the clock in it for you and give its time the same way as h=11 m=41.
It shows h=12 m=1
